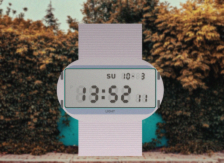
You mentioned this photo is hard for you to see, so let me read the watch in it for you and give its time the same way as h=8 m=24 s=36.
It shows h=13 m=52 s=11
